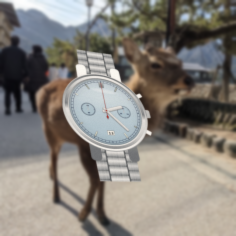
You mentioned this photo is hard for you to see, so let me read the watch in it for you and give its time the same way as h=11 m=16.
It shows h=2 m=23
